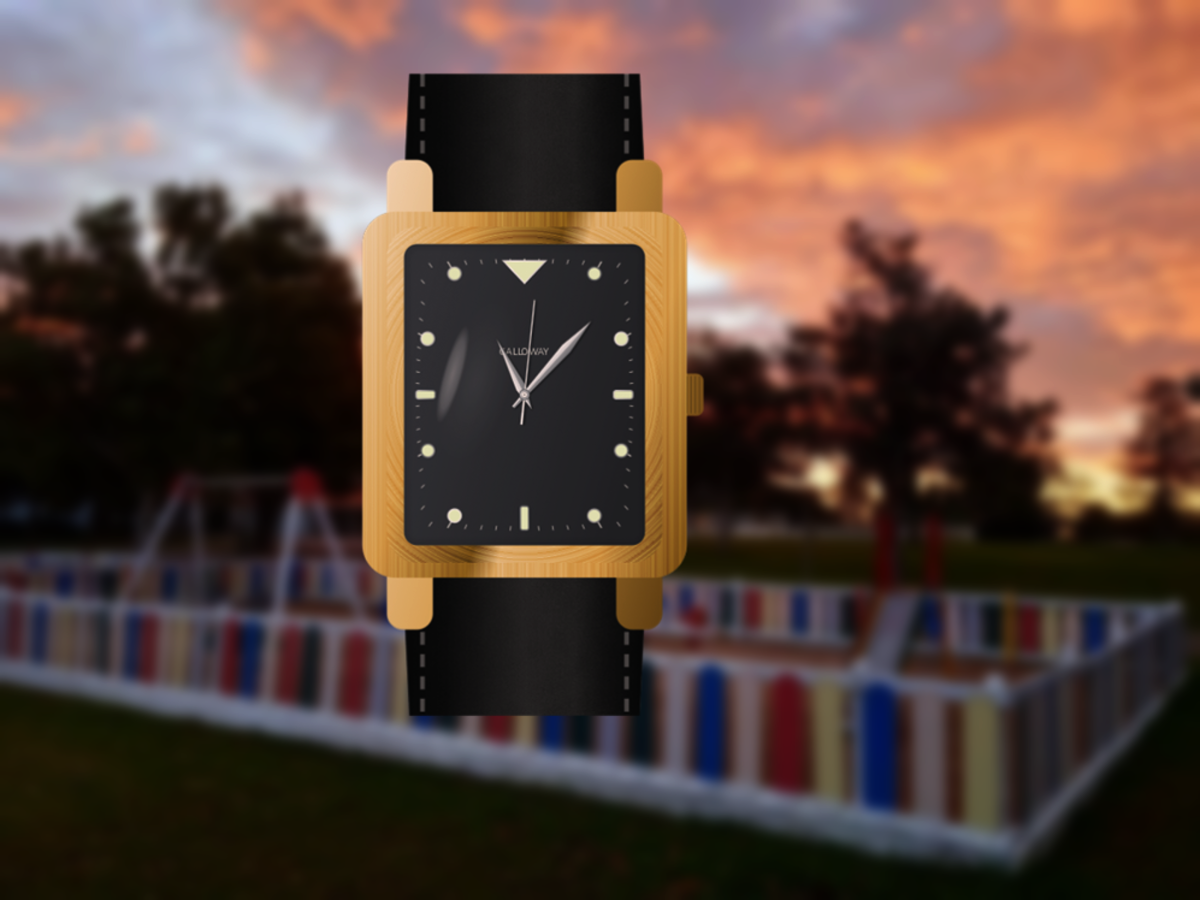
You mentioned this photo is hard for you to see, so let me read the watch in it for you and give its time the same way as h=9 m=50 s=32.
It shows h=11 m=7 s=1
